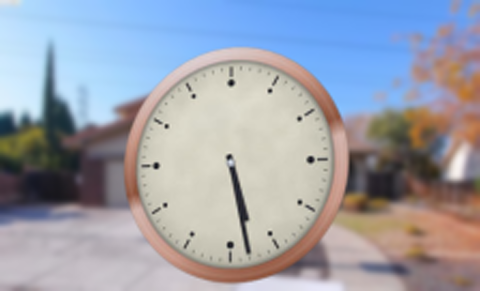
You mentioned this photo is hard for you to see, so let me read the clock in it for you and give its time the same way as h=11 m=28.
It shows h=5 m=28
